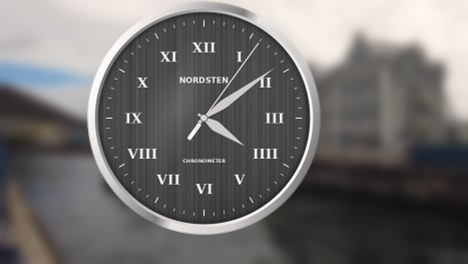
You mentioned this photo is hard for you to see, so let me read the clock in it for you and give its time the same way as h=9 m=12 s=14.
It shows h=4 m=9 s=6
